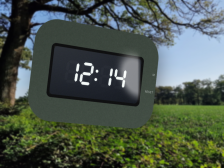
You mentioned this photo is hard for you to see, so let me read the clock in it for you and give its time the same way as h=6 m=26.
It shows h=12 m=14
